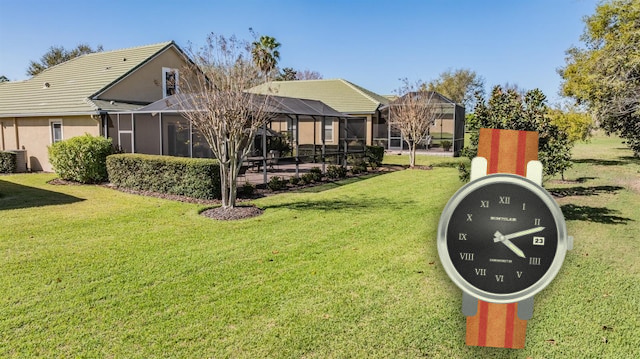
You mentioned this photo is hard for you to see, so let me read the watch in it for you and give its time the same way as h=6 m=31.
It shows h=4 m=12
